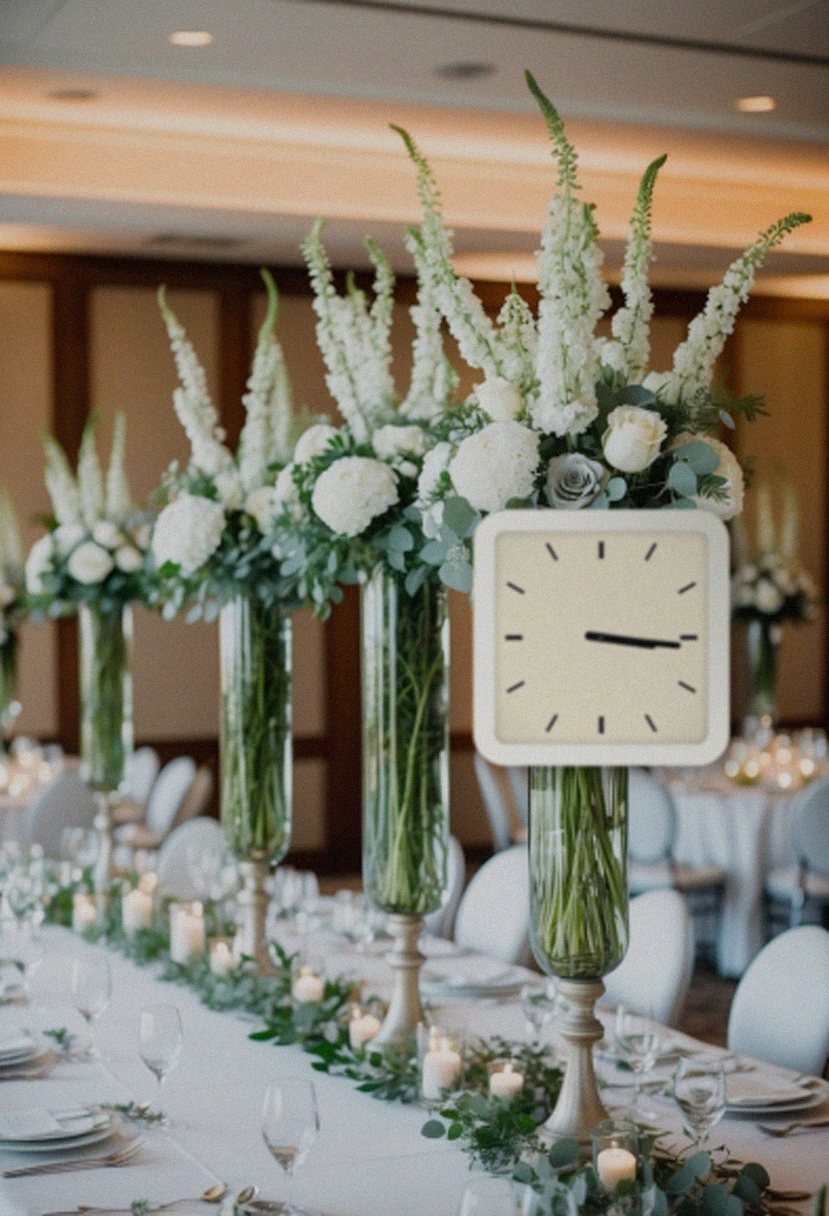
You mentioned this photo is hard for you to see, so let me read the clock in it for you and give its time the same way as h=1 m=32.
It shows h=3 m=16
